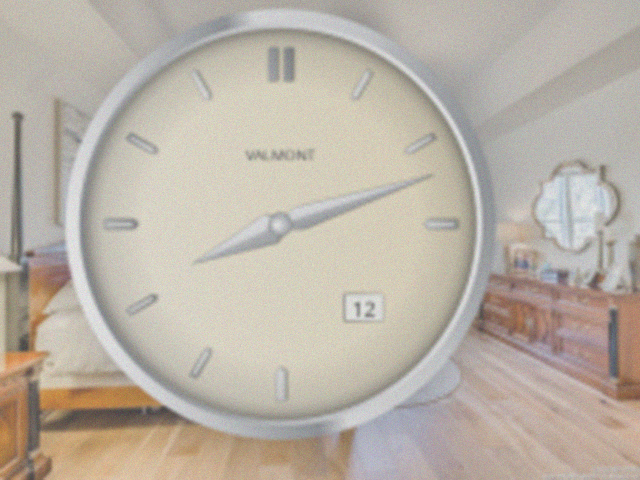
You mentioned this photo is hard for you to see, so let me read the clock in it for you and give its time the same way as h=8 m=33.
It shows h=8 m=12
